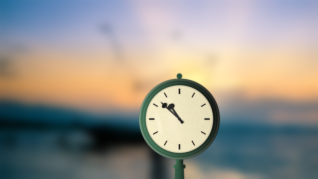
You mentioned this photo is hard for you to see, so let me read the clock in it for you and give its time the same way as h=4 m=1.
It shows h=10 m=52
